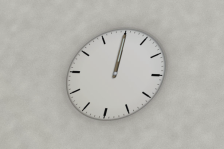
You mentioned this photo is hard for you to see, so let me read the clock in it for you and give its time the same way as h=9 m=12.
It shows h=12 m=0
